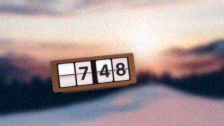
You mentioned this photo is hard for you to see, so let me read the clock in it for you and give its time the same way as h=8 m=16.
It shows h=7 m=48
